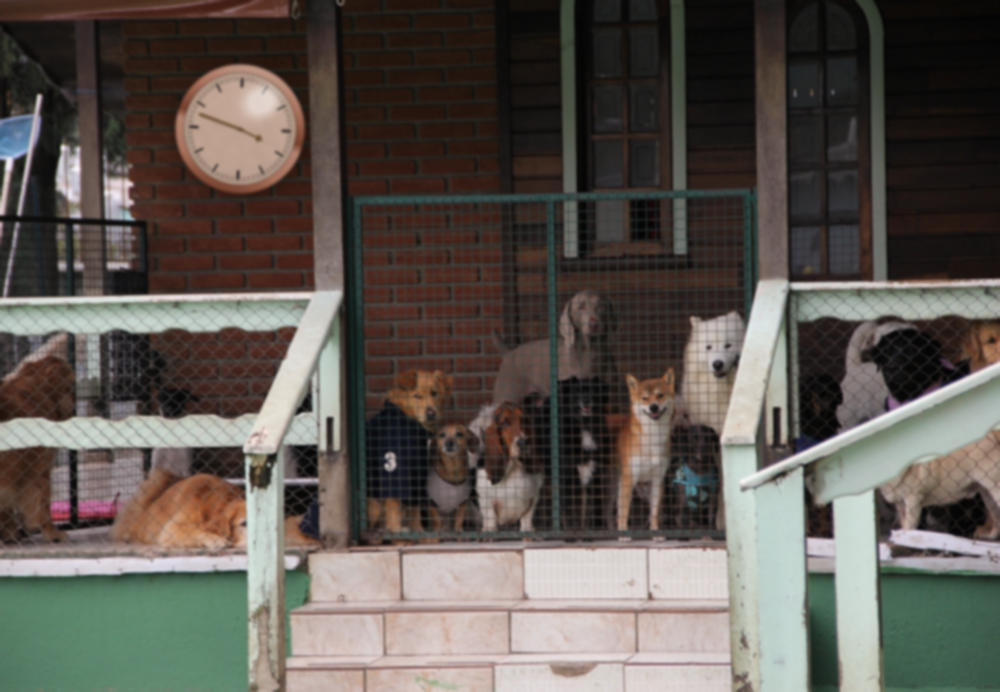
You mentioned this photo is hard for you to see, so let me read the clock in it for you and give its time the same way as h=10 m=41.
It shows h=3 m=48
